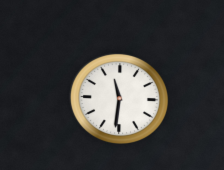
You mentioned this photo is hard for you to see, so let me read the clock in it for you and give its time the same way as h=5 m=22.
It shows h=11 m=31
